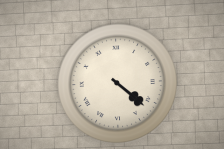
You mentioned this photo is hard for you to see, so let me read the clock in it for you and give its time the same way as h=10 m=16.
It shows h=4 m=22
